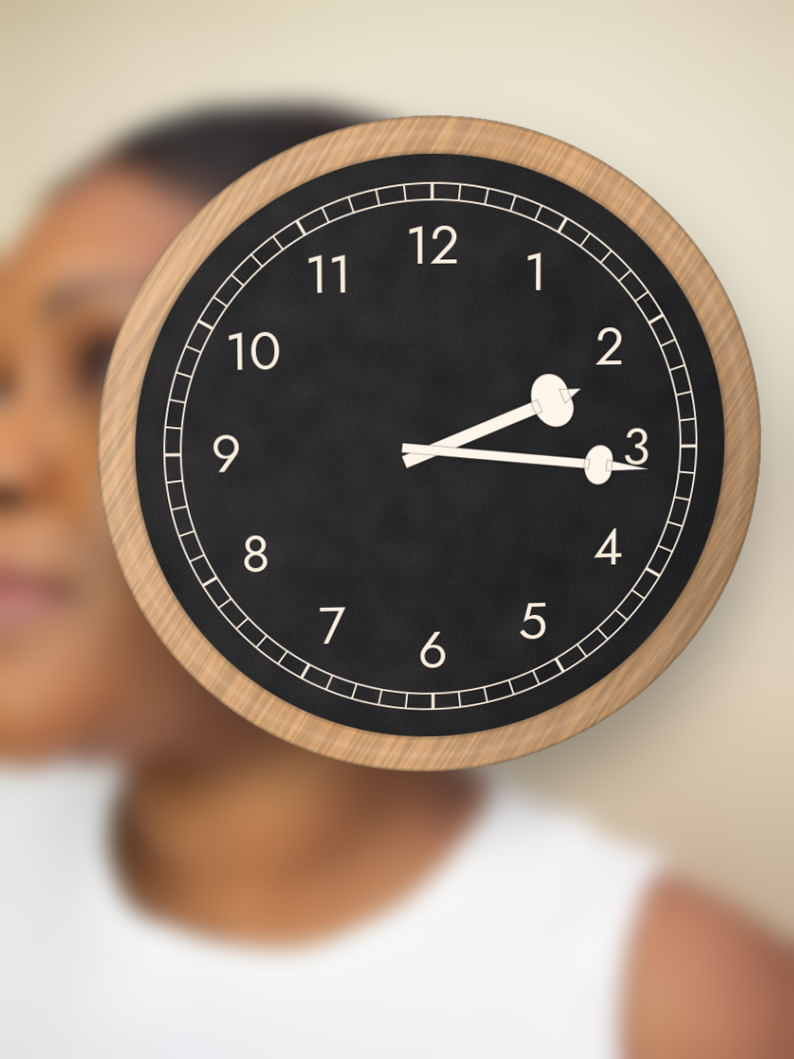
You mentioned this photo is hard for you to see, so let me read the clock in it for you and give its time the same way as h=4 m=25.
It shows h=2 m=16
